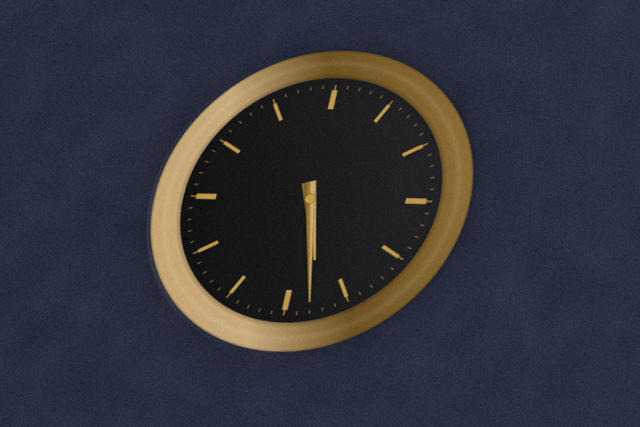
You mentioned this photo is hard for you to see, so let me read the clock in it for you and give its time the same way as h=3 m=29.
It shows h=5 m=28
